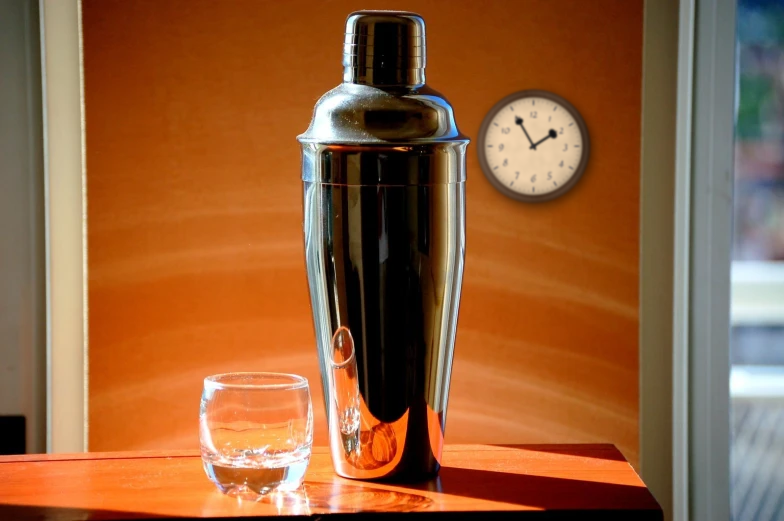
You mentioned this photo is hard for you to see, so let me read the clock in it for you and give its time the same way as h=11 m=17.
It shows h=1 m=55
